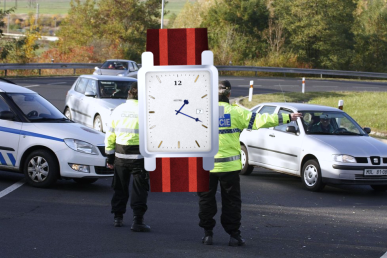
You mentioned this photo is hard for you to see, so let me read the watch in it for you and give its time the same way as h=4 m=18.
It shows h=1 m=19
